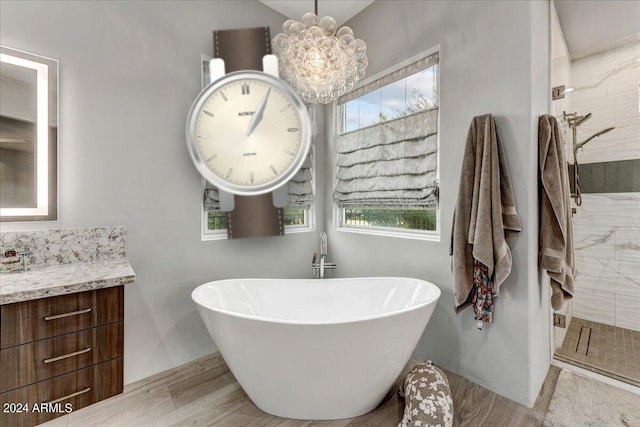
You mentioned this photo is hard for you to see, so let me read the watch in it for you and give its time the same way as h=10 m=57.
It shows h=1 m=5
